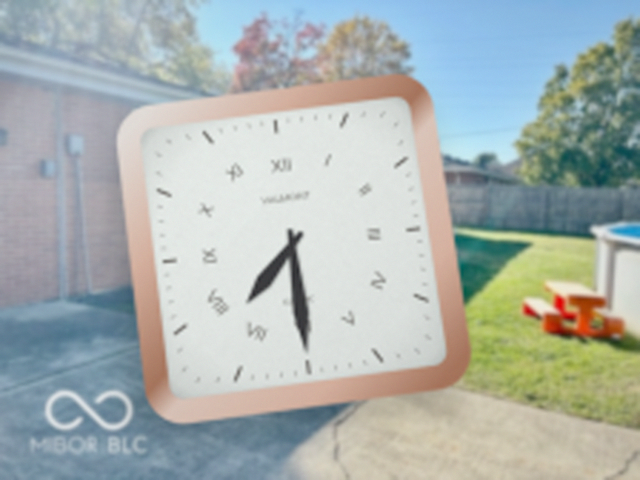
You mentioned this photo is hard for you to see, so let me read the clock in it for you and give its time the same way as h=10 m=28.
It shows h=7 m=30
